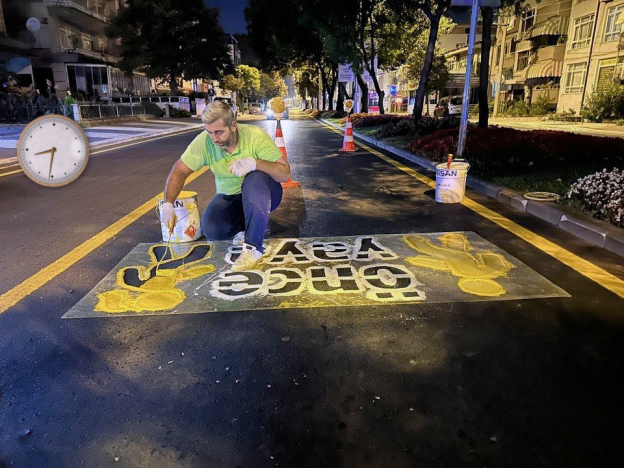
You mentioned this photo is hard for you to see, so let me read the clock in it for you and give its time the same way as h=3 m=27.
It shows h=8 m=31
